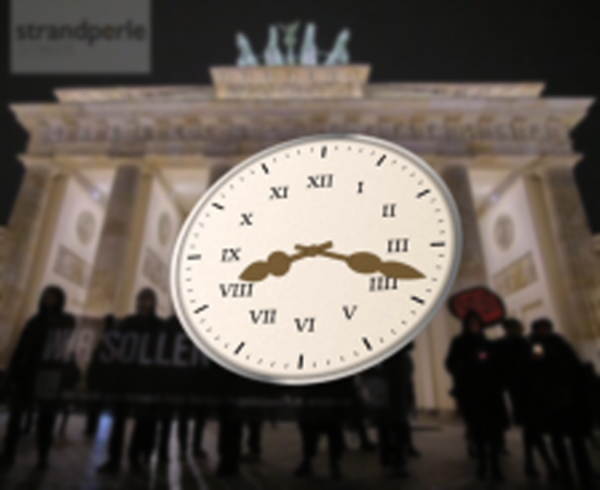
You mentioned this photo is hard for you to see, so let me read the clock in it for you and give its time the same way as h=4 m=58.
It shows h=8 m=18
